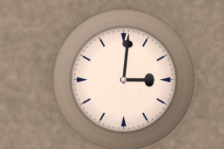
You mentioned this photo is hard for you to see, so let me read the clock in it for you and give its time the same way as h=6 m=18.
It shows h=3 m=1
